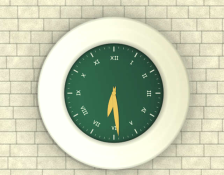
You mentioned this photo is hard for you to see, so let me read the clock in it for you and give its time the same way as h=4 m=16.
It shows h=6 m=29
